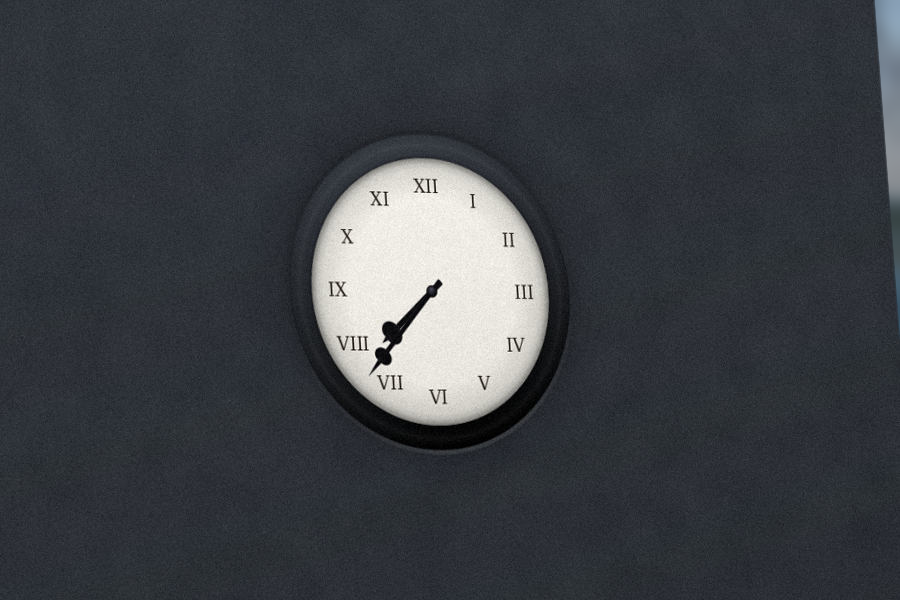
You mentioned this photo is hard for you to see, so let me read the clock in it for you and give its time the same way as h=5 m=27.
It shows h=7 m=37
